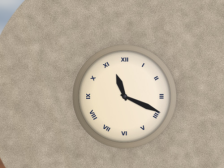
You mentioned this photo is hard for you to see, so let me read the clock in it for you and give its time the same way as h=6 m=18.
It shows h=11 m=19
